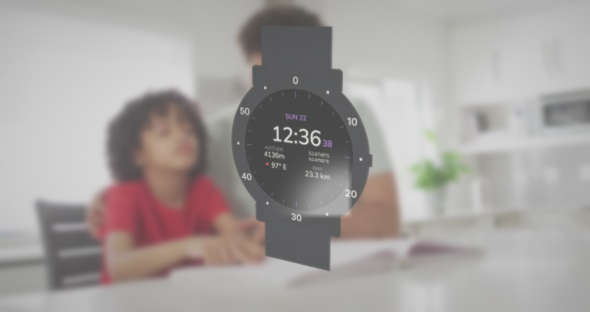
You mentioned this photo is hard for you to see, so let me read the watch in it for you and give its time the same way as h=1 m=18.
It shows h=12 m=36
